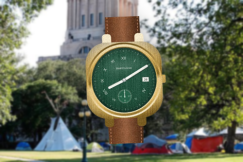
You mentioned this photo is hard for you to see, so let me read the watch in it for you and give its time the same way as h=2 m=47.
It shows h=8 m=10
